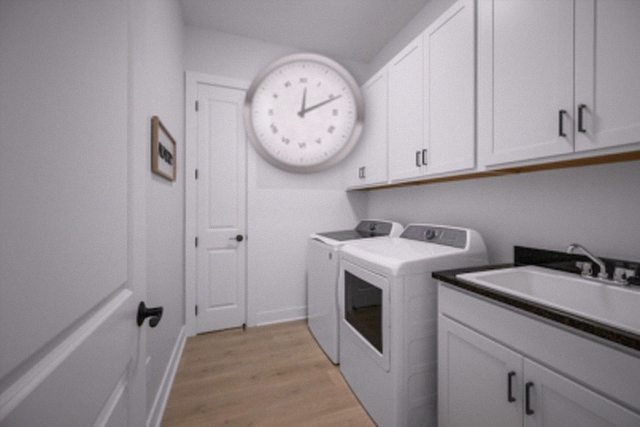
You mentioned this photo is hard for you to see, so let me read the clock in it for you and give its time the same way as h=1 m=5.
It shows h=12 m=11
